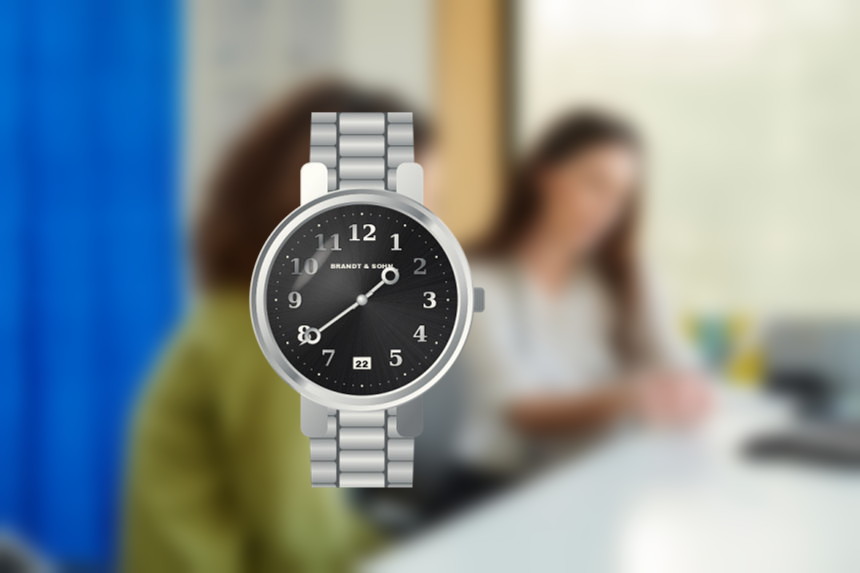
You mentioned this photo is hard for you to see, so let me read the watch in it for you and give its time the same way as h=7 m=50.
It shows h=1 m=39
